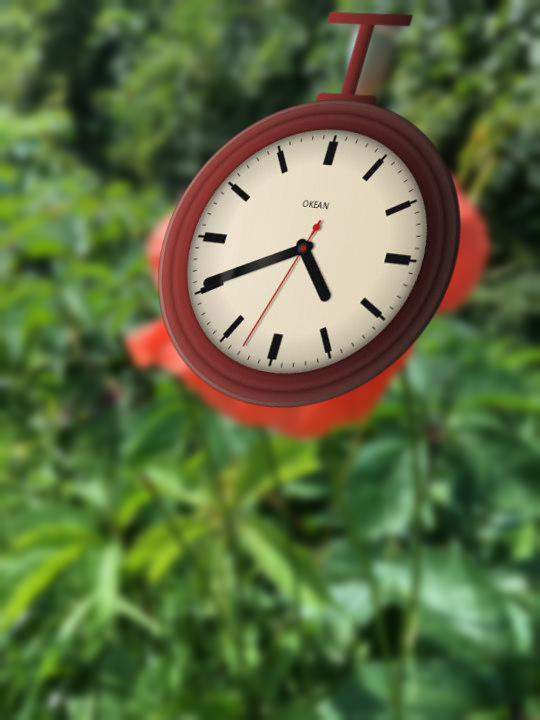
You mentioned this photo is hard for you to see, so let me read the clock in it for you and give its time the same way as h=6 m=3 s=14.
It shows h=4 m=40 s=33
